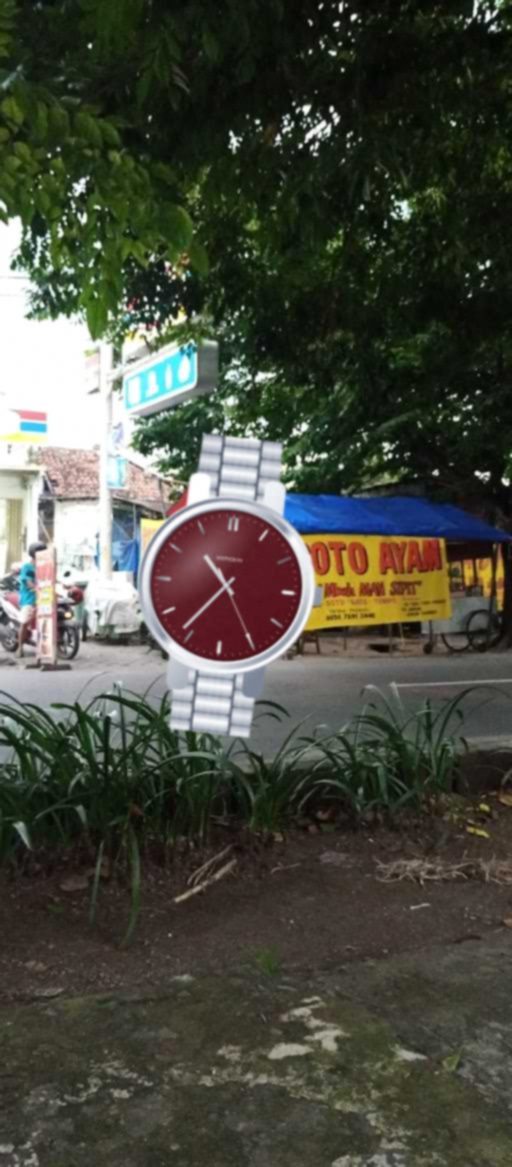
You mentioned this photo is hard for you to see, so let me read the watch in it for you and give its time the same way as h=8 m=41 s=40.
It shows h=10 m=36 s=25
